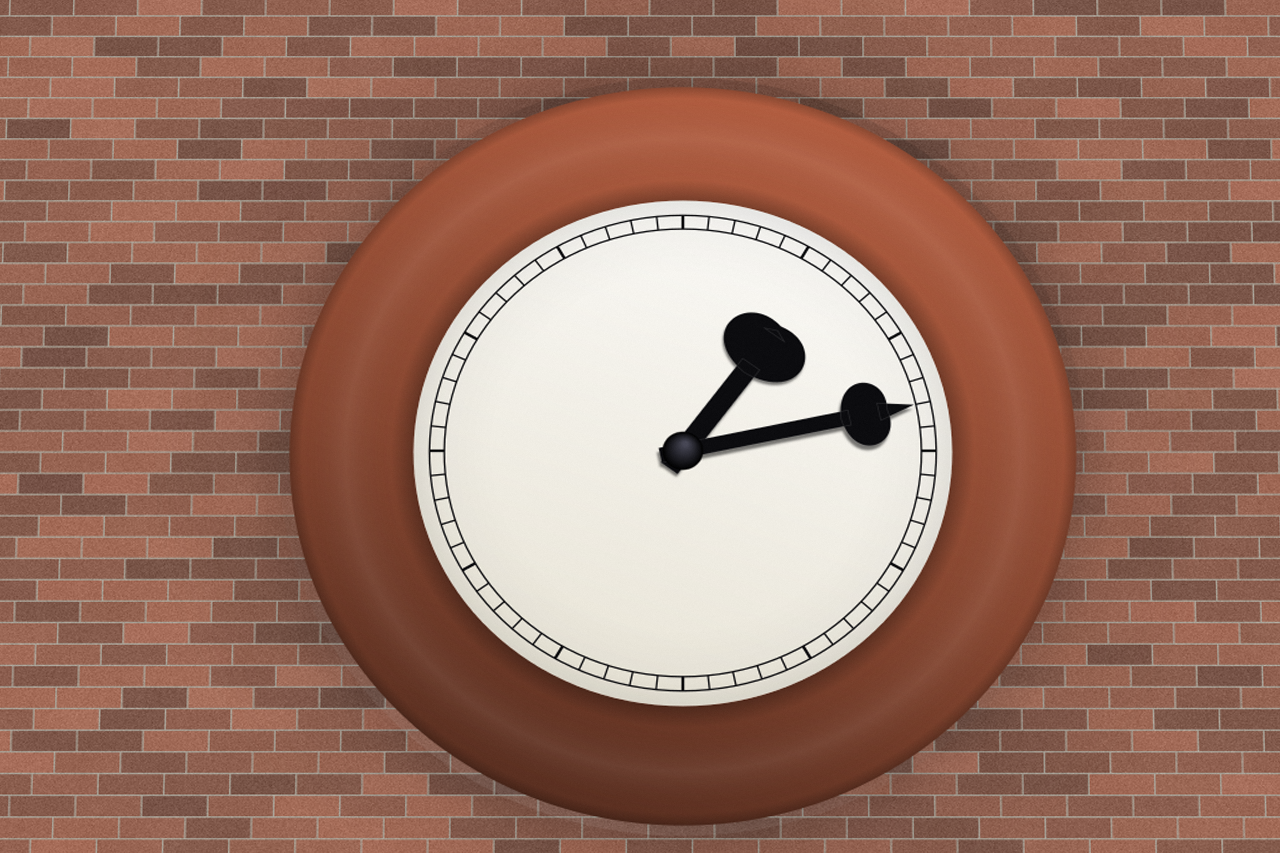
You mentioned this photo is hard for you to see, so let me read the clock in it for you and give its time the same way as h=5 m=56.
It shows h=1 m=13
